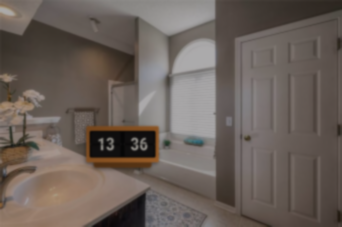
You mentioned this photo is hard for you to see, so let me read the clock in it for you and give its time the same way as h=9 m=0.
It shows h=13 m=36
